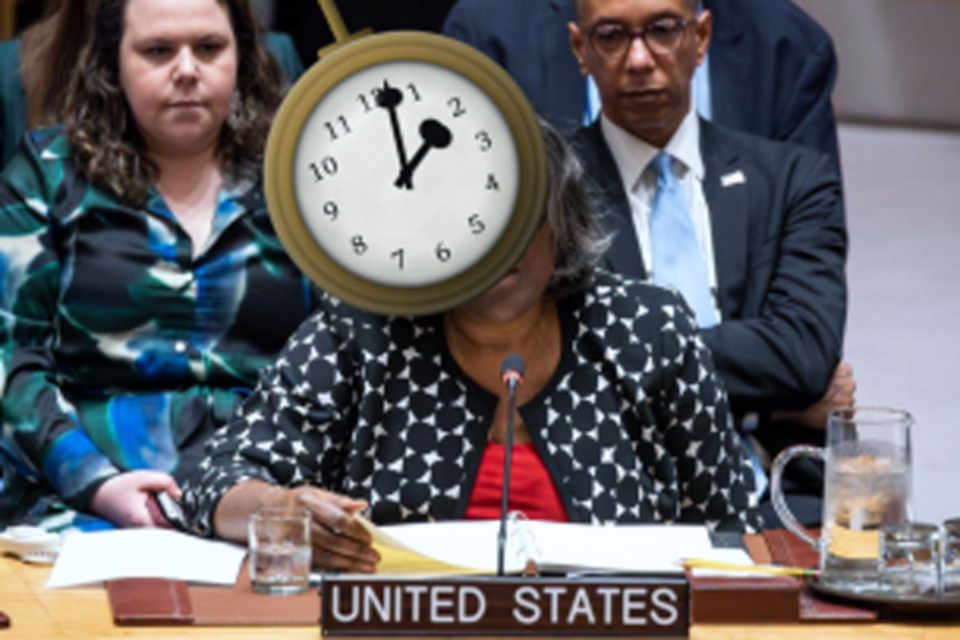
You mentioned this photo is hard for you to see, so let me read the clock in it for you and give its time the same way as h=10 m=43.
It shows h=2 m=2
